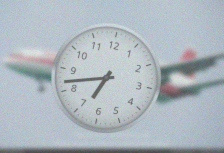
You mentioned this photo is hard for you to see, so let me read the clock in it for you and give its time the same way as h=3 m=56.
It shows h=6 m=42
